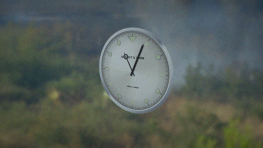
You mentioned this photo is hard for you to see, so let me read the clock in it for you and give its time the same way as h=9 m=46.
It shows h=11 m=4
